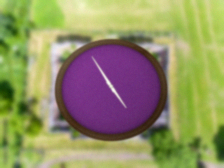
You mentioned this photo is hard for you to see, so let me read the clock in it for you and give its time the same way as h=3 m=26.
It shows h=4 m=55
